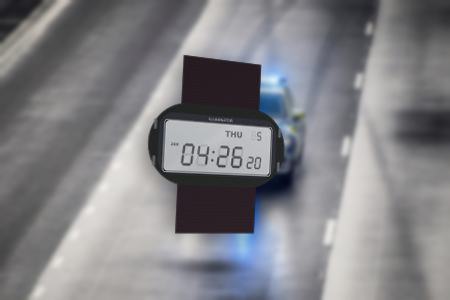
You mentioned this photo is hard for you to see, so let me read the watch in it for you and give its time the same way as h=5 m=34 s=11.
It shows h=4 m=26 s=20
